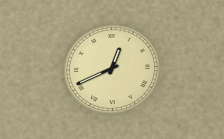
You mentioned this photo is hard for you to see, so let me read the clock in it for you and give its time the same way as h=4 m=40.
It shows h=12 m=41
